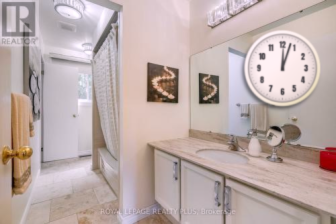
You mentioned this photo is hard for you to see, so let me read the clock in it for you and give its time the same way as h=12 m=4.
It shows h=12 m=3
